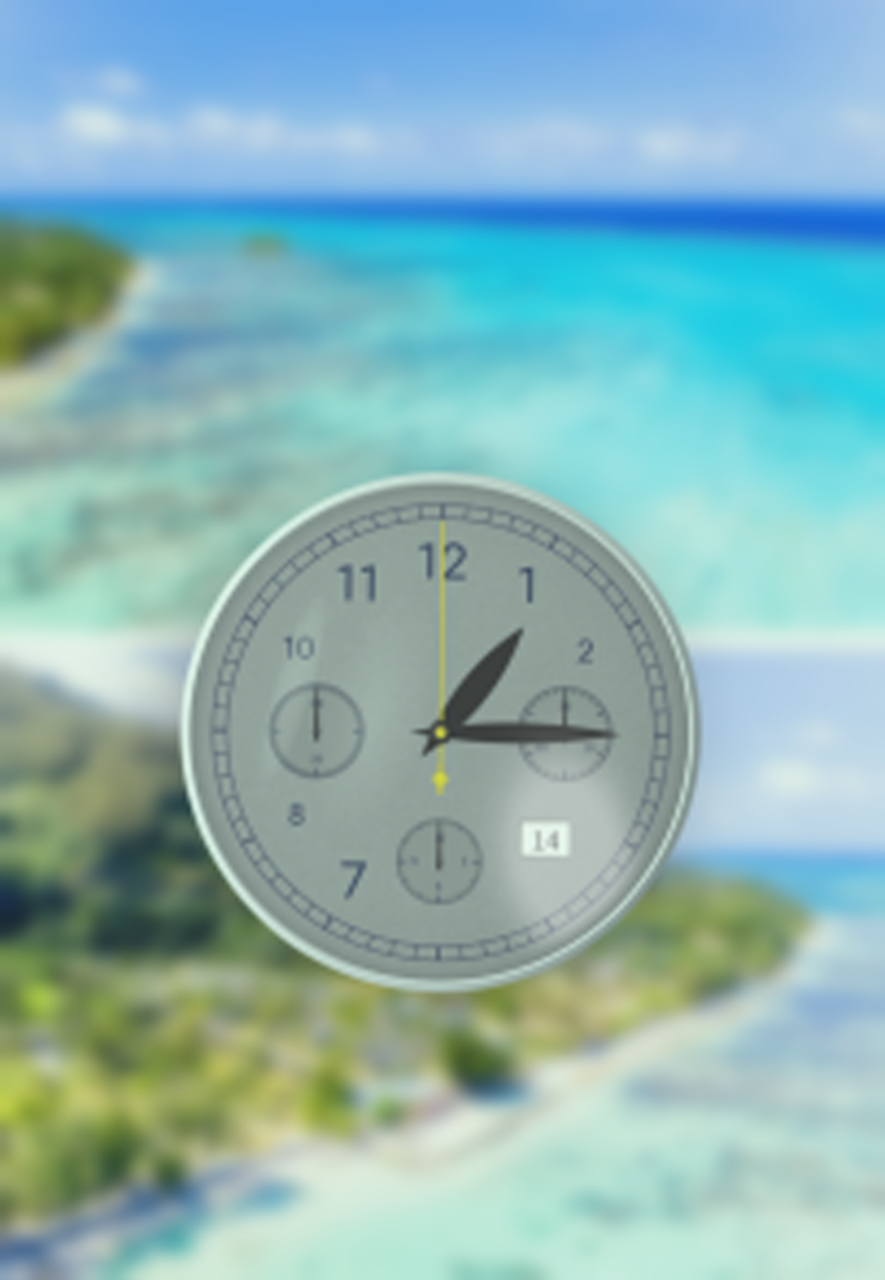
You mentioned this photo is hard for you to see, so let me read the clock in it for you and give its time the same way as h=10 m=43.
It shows h=1 m=15
